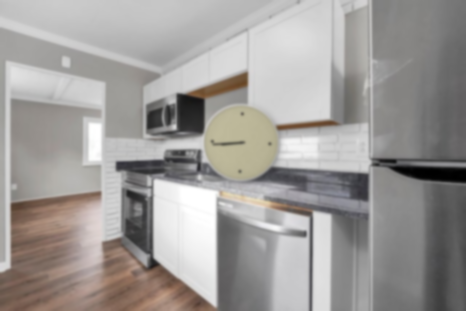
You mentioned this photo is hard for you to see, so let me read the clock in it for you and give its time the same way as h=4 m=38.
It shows h=8 m=44
